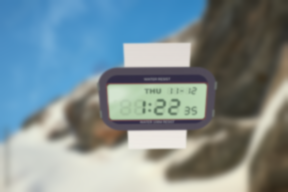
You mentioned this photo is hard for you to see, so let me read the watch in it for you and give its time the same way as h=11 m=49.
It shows h=1 m=22
